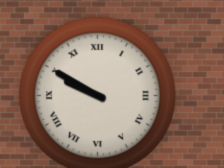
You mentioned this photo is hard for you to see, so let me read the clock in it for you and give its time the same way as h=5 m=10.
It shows h=9 m=50
